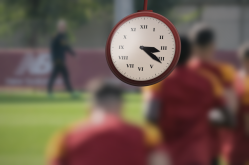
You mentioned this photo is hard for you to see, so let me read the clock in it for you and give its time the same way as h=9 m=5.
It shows h=3 m=21
